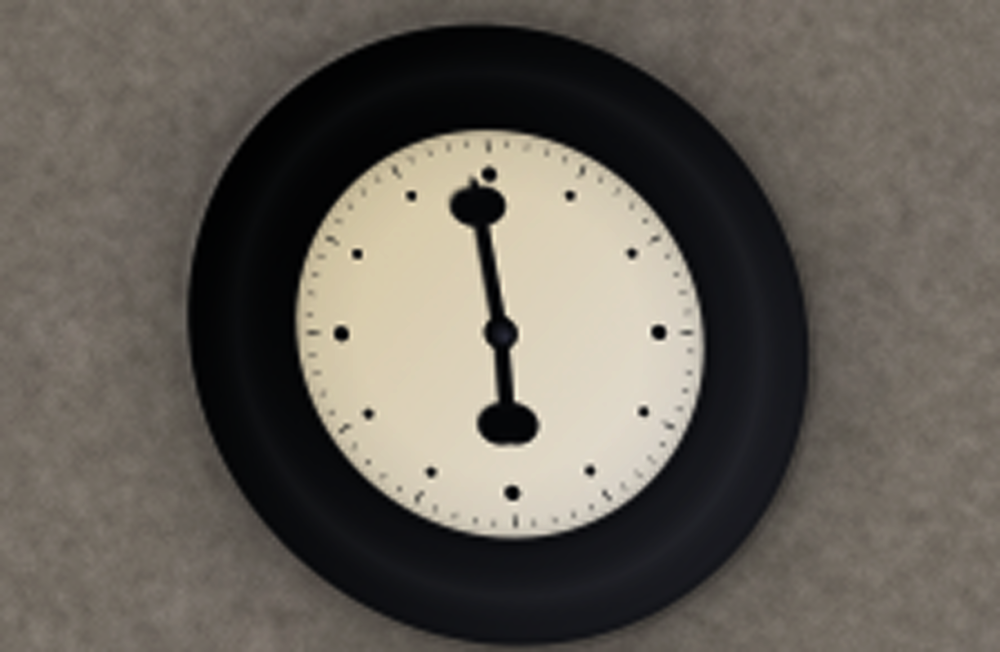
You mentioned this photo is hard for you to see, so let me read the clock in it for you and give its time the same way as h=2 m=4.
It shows h=5 m=59
